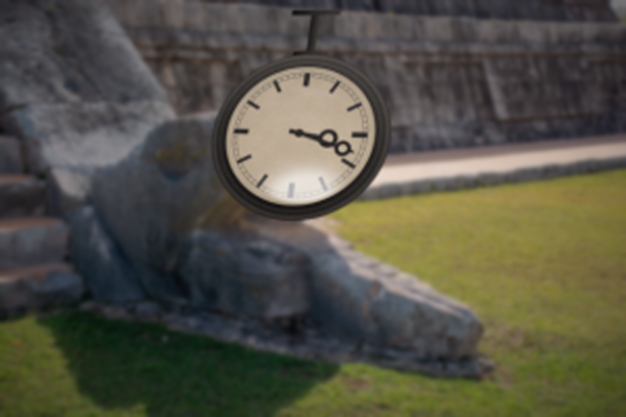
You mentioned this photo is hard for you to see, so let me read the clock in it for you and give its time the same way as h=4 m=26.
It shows h=3 m=18
